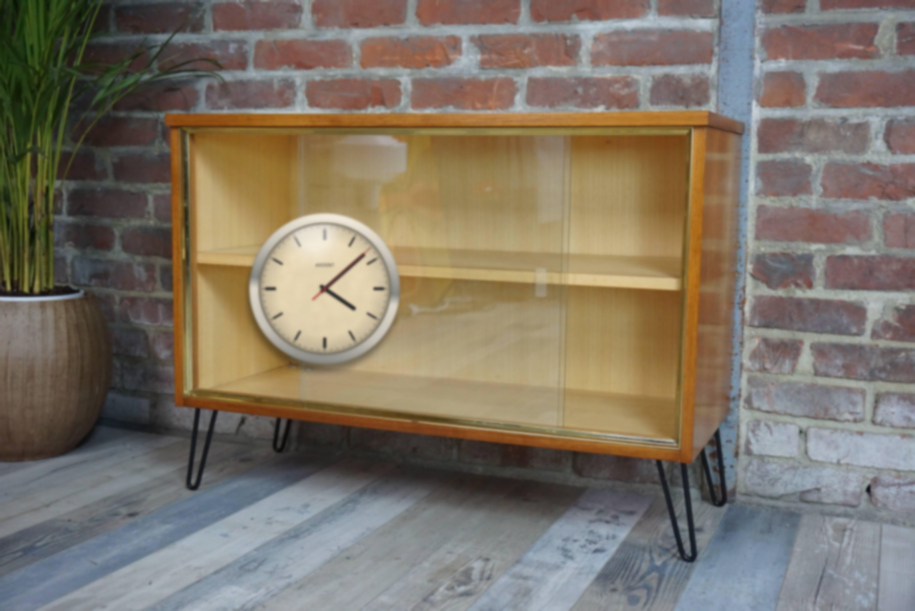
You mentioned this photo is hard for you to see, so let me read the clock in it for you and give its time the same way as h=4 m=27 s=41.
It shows h=4 m=8 s=8
